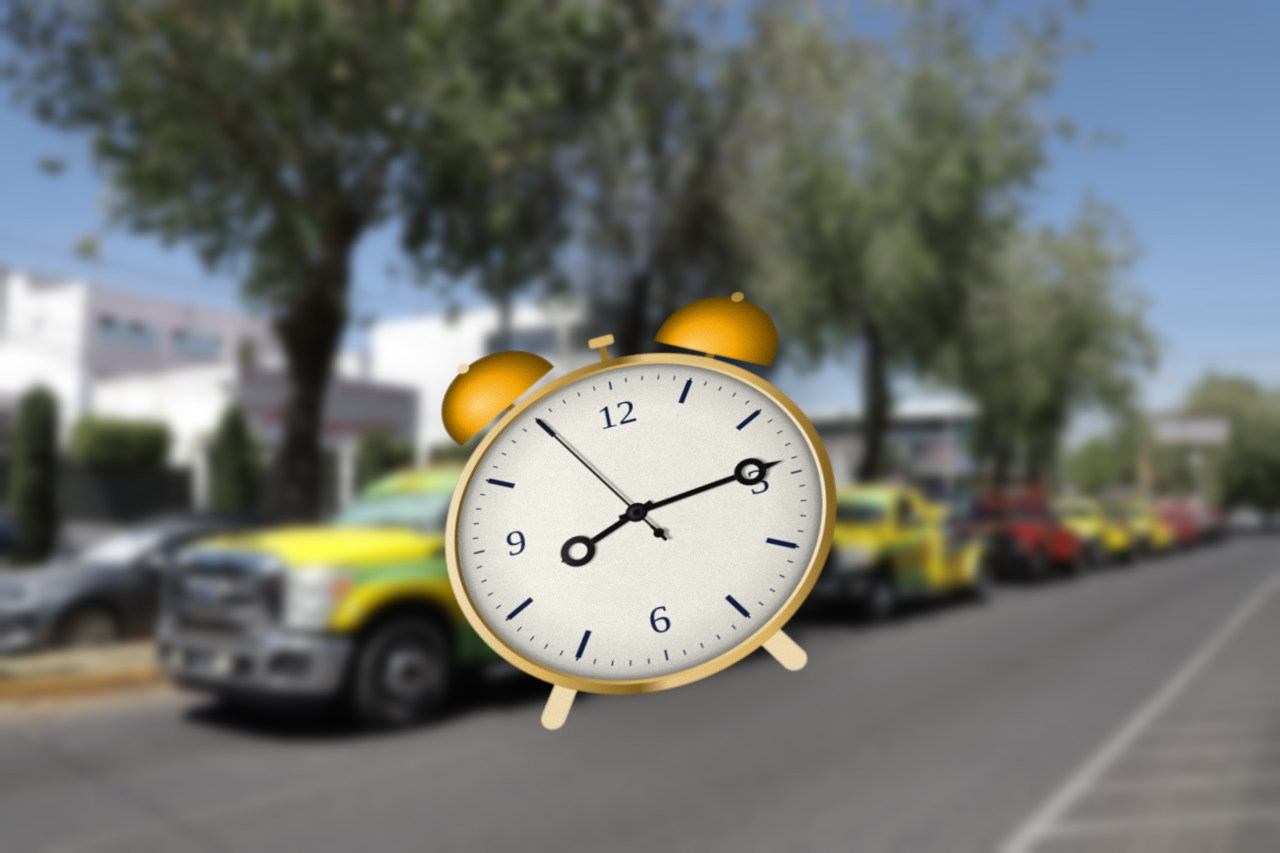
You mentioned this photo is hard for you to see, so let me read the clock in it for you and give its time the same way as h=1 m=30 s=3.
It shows h=8 m=13 s=55
